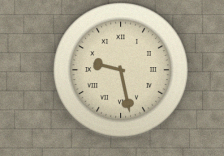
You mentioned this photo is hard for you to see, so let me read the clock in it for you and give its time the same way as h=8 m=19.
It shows h=9 m=28
